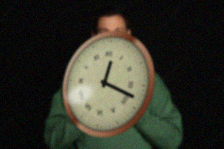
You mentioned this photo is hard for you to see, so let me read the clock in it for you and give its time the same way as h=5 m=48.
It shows h=12 m=18
